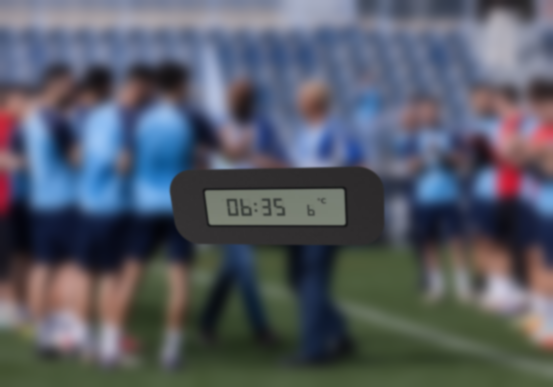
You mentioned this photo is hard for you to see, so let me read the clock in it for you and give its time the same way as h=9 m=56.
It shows h=6 m=35
